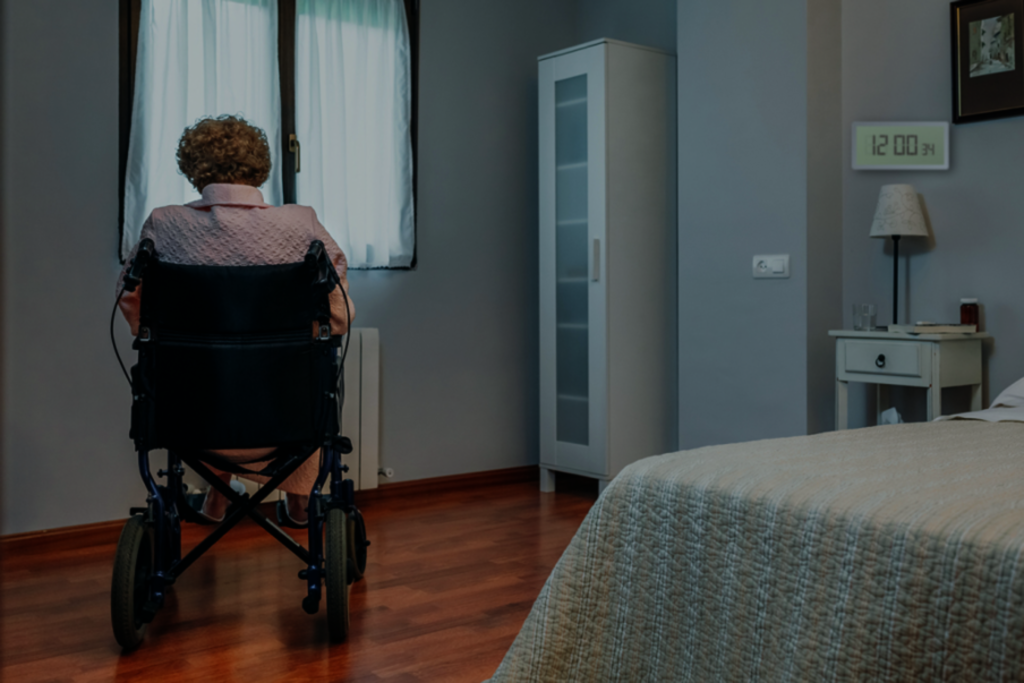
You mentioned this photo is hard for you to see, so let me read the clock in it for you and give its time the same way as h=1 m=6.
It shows h=12 m=0
